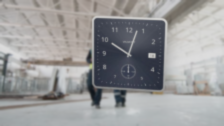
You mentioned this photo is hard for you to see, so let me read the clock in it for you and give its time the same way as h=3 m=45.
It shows h=10 m=3
